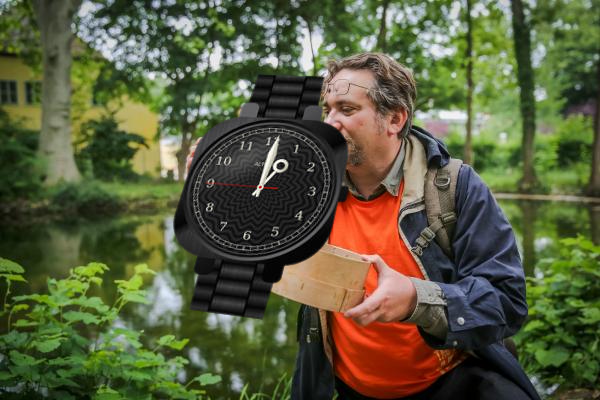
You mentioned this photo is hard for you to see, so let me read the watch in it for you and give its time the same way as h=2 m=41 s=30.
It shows h=1 m=0 s=45
